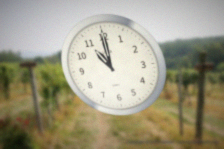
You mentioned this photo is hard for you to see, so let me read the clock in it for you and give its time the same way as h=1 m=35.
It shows h=11 m=0
